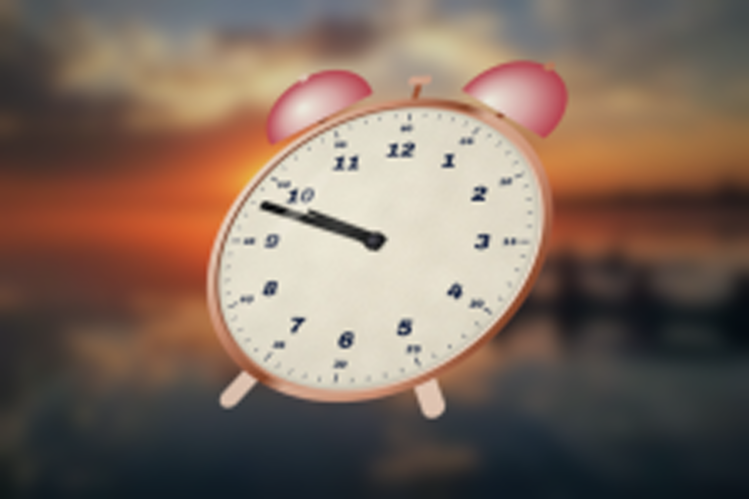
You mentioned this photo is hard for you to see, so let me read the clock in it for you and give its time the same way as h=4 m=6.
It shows h=9 m=48
